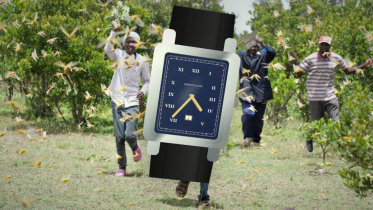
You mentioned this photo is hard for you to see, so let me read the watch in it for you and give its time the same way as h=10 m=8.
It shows h=4 m=36
